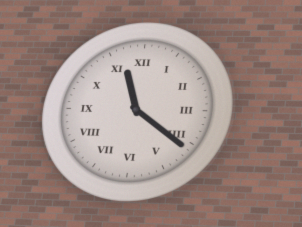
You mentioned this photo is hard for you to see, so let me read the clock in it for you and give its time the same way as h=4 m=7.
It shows h=11 m=21
